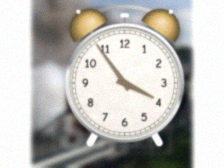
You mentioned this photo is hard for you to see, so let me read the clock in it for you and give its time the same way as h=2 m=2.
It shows h=3 m=54
